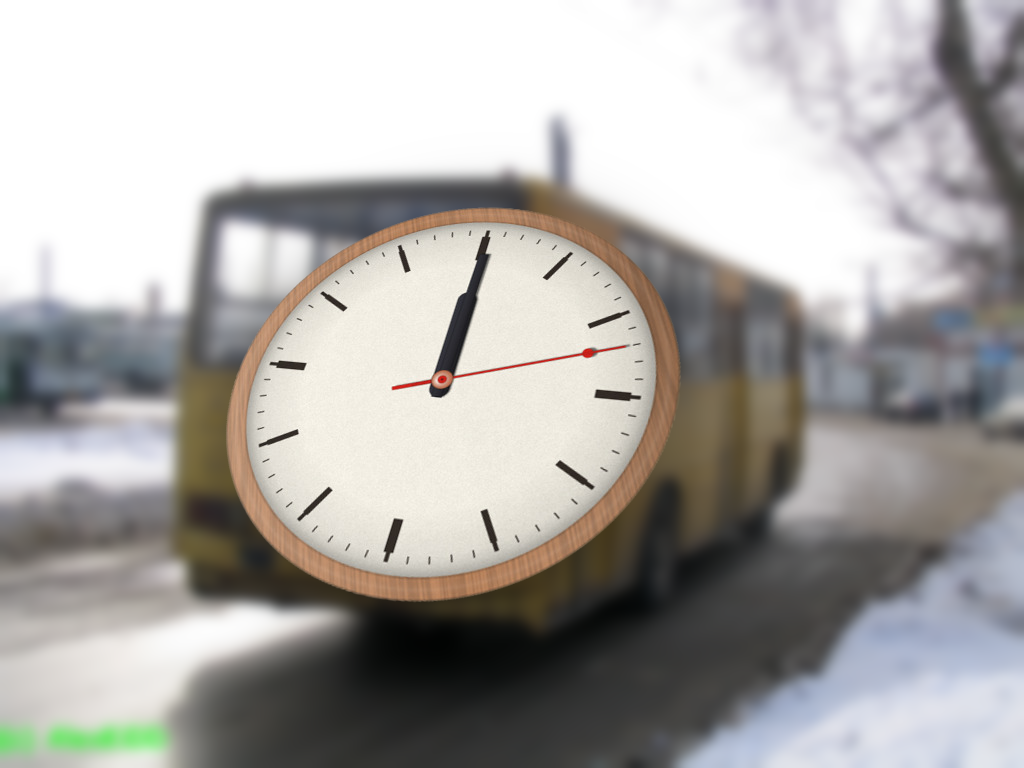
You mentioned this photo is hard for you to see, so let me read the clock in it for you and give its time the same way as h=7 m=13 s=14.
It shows h=12 m=0 s=12
